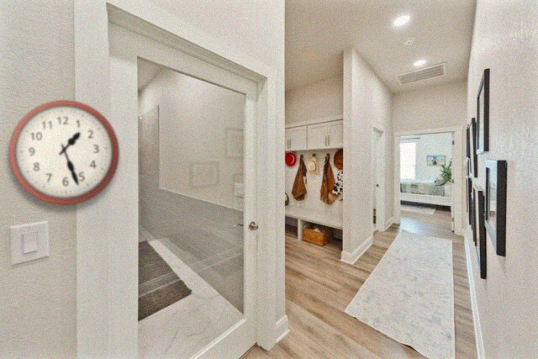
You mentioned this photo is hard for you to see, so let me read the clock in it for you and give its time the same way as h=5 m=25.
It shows h=1 m=27
